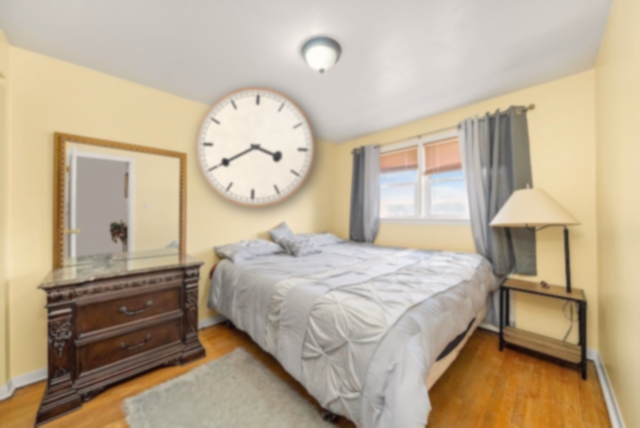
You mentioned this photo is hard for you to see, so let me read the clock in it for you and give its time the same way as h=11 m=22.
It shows h=3 m=40
